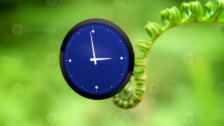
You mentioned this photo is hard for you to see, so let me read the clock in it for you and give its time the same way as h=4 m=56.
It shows h=2 m=59
